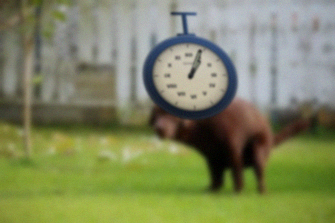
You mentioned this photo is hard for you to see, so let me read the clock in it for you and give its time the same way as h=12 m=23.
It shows h=1 m=4
